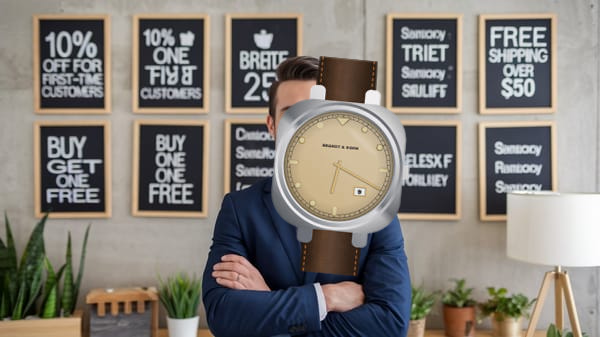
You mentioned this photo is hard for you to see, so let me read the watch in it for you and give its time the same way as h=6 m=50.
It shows h=6 m=19
